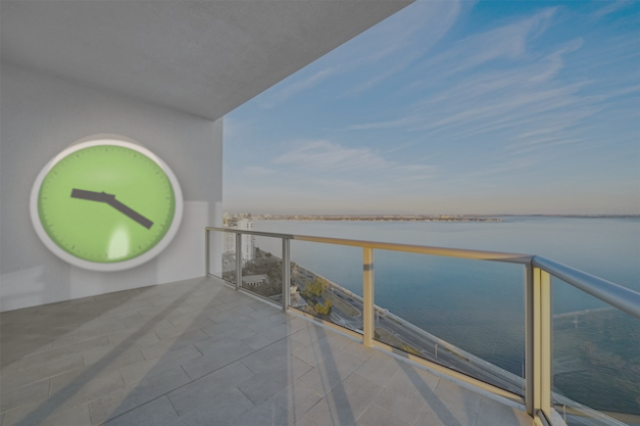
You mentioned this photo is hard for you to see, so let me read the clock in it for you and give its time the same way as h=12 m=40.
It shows h=9 m=21
